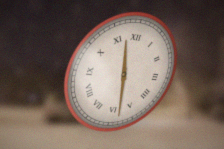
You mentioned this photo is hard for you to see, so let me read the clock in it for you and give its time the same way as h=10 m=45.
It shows h=11 m=28
